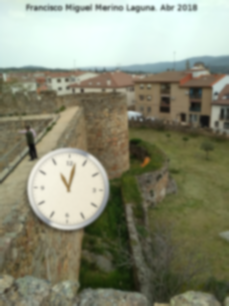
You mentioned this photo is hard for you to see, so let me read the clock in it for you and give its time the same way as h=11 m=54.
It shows h=11 m=2
